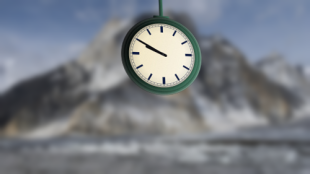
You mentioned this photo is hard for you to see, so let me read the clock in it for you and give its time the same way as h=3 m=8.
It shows h=9 m=50
